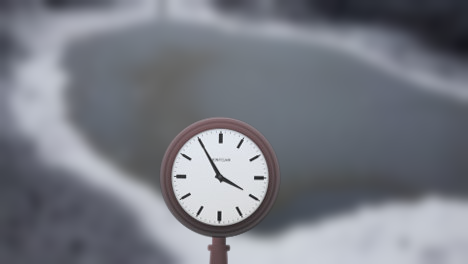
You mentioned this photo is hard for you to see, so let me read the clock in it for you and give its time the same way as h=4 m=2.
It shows h=3 m=55
